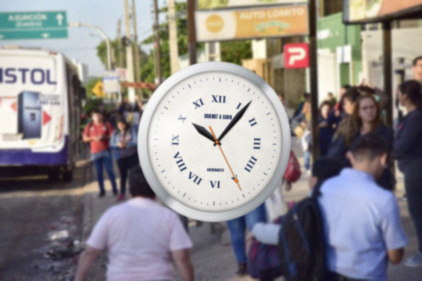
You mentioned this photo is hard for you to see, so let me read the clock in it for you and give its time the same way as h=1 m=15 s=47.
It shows h=10 m=6 s=25
